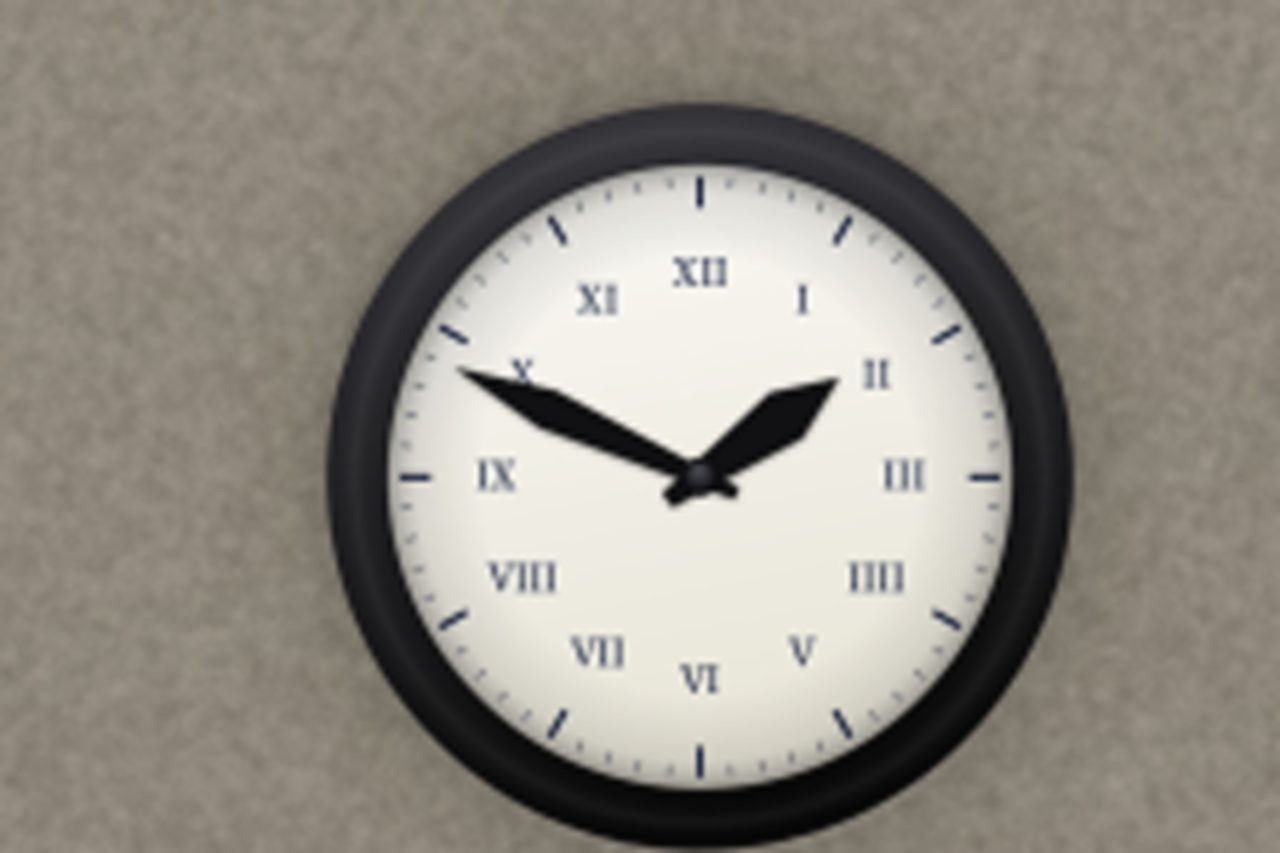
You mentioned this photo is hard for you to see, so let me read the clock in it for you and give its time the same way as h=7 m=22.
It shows h=1 m=49
